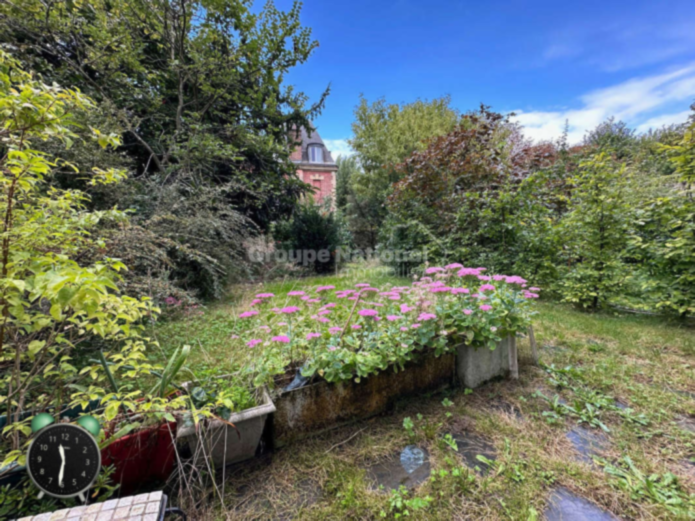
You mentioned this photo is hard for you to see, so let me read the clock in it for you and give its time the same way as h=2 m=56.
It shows h=11 m=31
